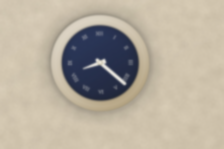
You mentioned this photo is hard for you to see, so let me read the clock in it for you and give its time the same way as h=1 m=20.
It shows h=8 m=22
